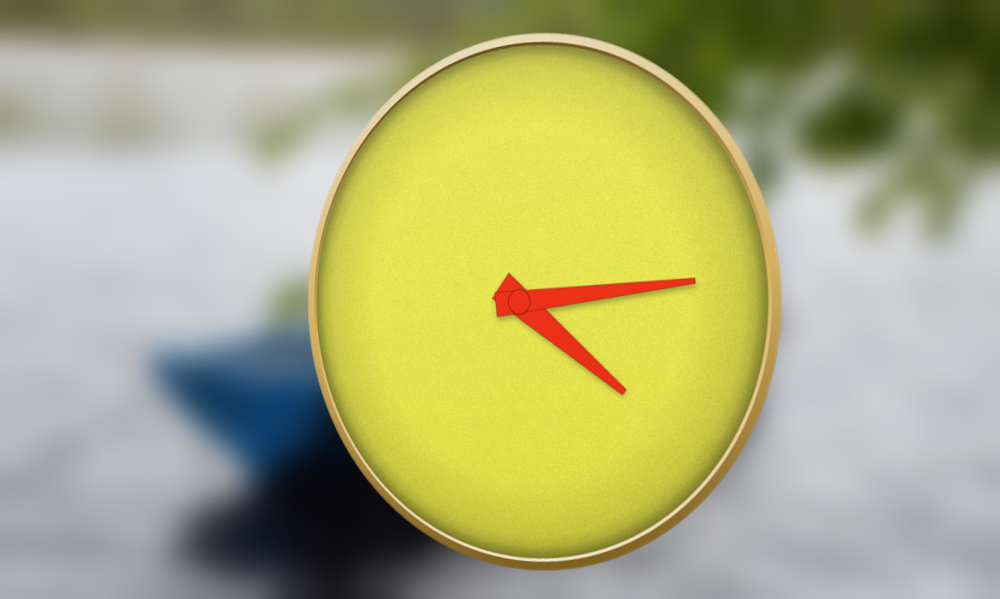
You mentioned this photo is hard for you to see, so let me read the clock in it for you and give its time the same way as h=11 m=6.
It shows h=4 m=14
